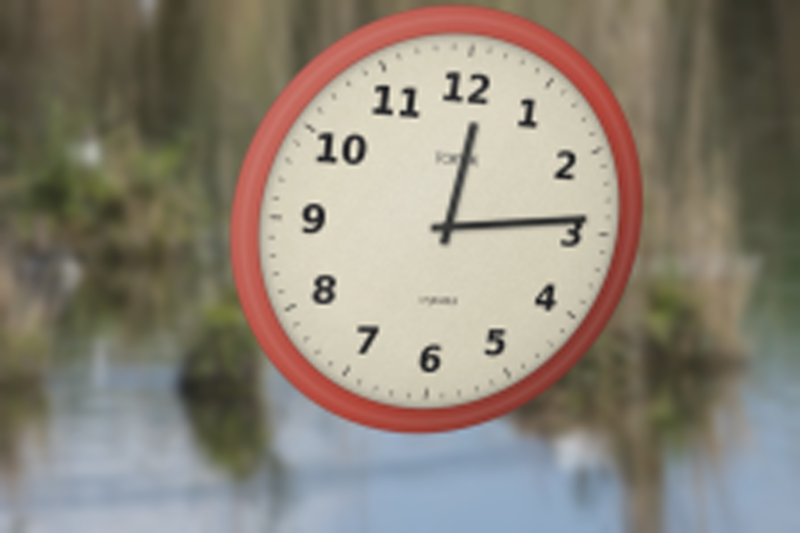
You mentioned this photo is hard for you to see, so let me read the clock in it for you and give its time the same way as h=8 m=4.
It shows h=12 m=14
